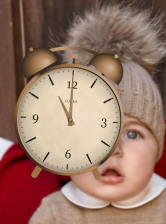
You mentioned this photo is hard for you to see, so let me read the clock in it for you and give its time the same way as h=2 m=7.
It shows h=11 m=0
